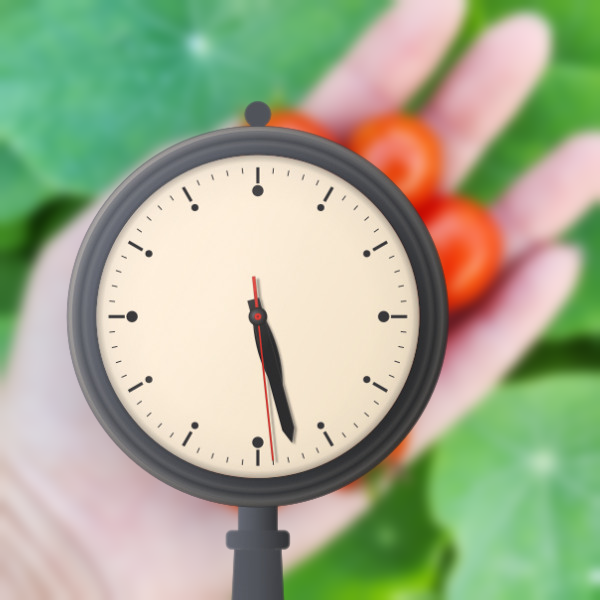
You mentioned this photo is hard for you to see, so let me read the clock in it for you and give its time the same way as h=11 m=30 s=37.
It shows h=5 m=27 s=29
